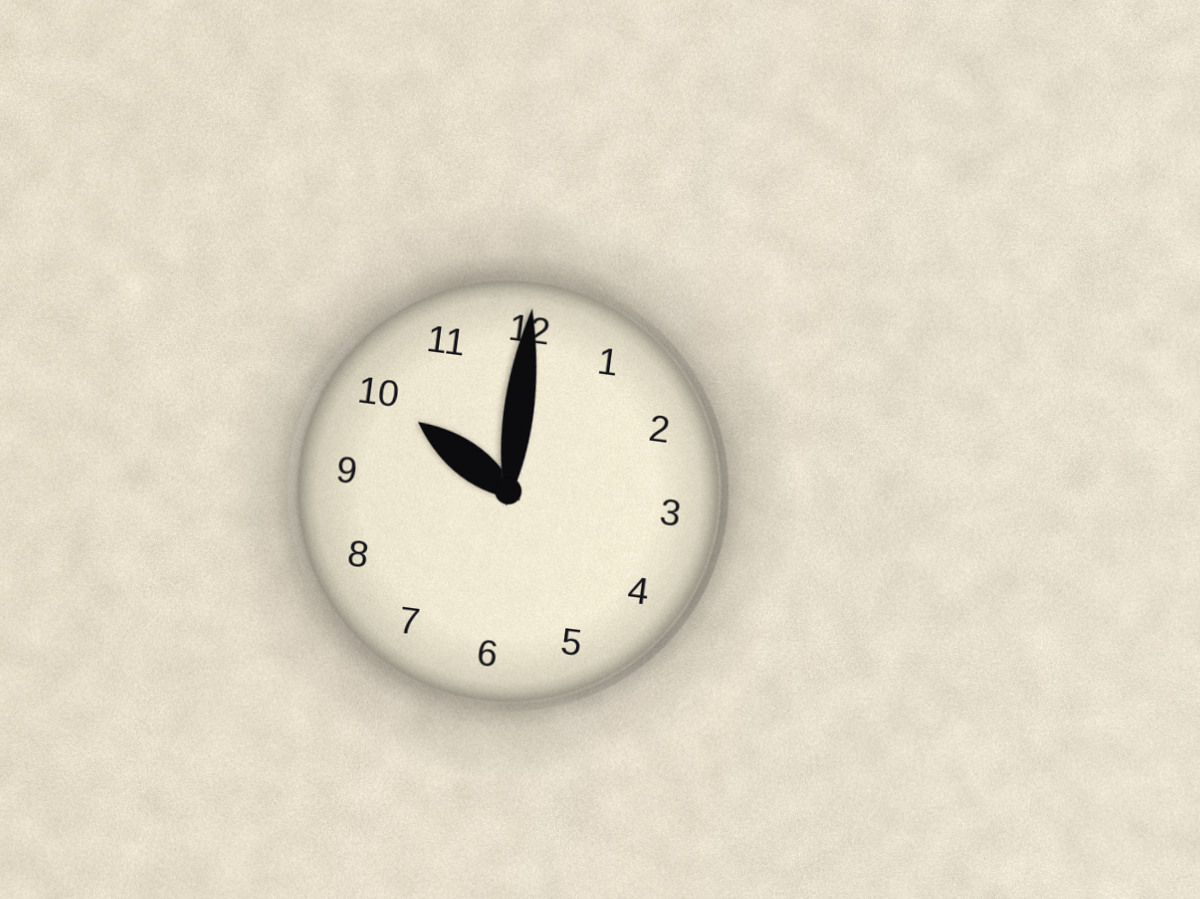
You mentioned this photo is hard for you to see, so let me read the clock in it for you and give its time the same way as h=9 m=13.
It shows h=10 m=0
